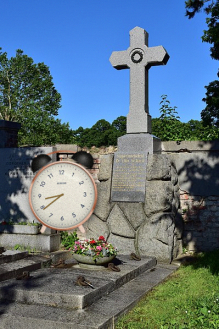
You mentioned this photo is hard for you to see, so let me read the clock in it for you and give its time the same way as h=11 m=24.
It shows h=8 m=39
